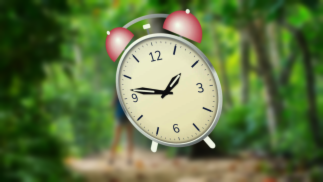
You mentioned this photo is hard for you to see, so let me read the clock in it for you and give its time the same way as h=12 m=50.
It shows h=1 m=47
